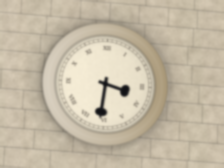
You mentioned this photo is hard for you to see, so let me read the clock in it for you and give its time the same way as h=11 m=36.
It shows h=3 m=31
